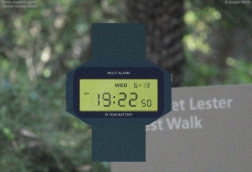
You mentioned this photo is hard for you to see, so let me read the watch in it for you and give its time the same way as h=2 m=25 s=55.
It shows h=19 m=22 s=50
